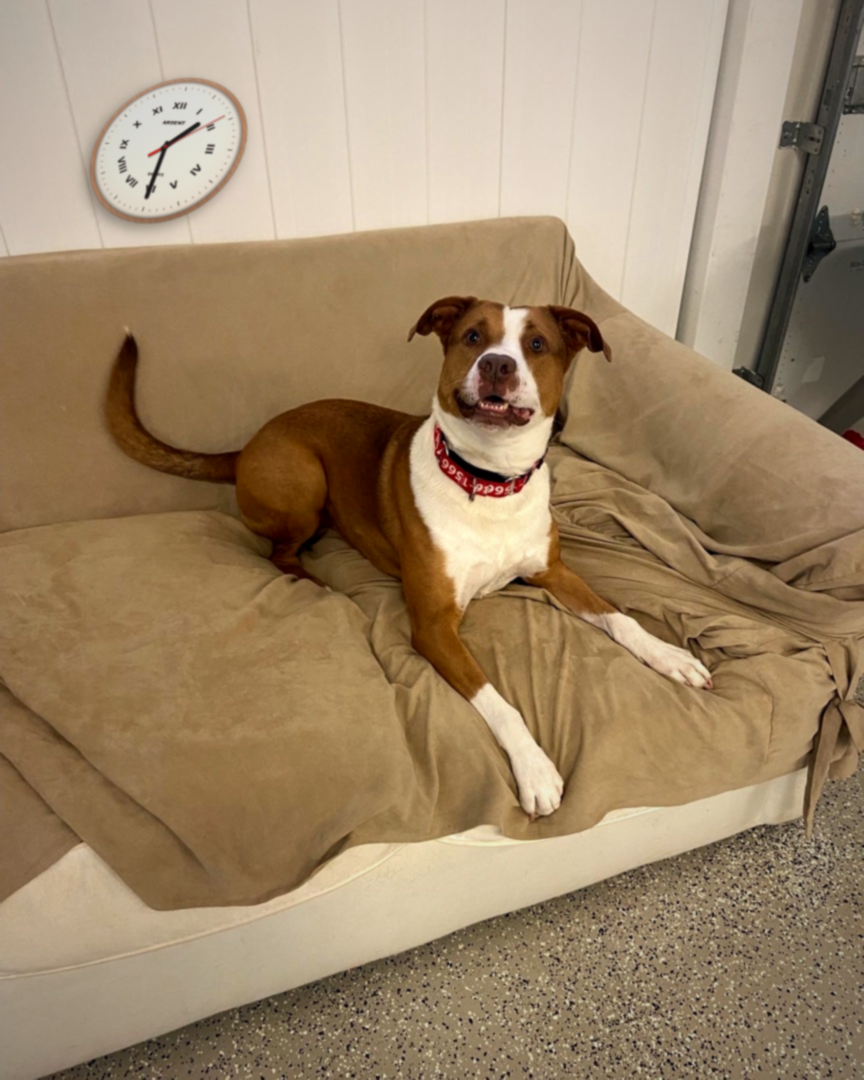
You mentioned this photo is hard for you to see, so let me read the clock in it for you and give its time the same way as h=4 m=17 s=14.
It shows h=1 m=30 s=9
